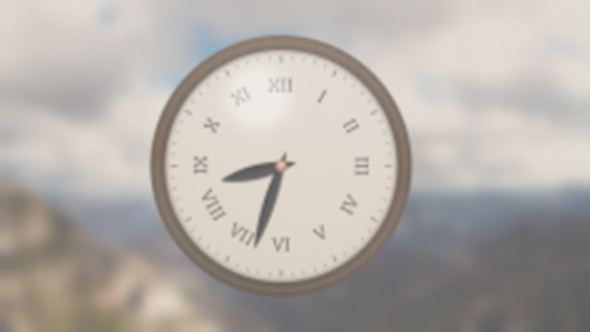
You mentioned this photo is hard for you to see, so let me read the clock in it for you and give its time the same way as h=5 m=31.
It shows h=8 m=33
